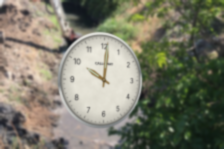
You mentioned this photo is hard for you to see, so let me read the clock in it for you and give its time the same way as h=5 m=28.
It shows h=10 m=1
